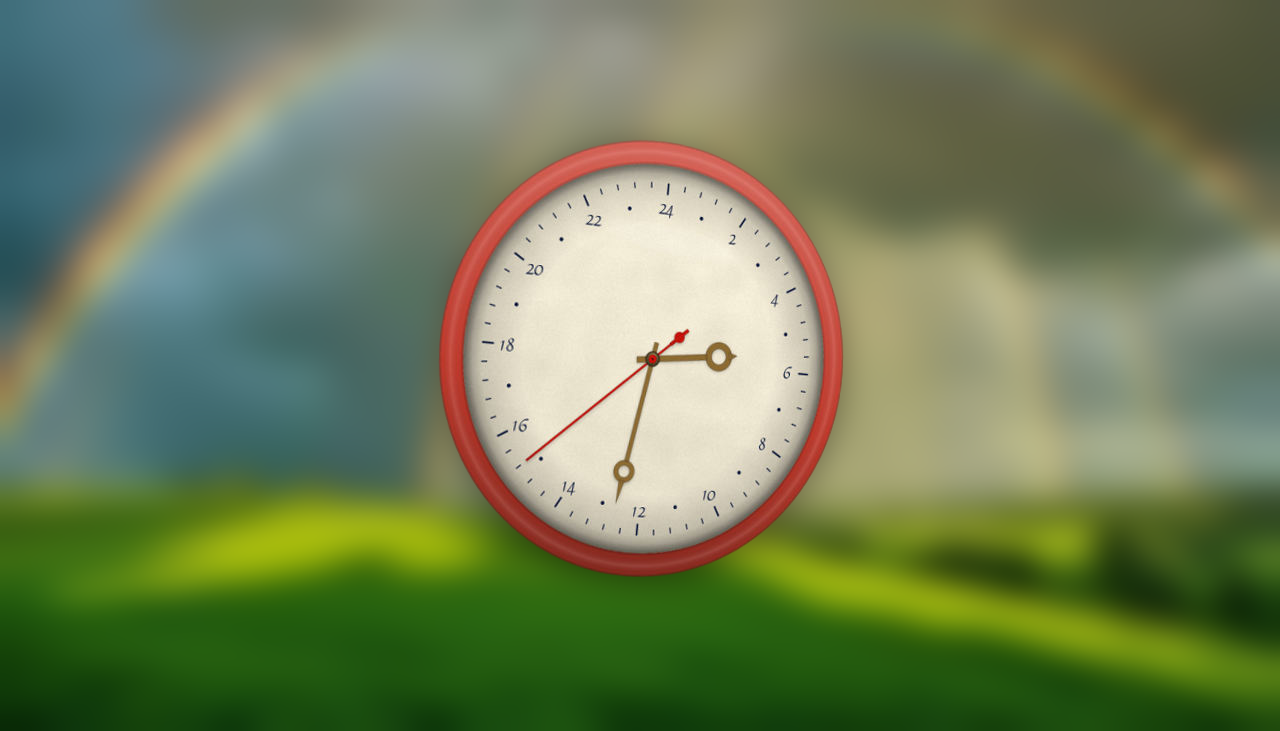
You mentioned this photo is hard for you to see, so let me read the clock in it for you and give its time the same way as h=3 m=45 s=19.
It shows h=5 m=31 s=38
